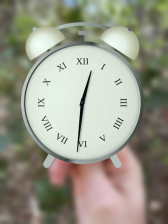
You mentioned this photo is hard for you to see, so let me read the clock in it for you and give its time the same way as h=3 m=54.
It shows h=12 m=31
